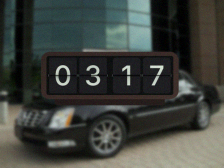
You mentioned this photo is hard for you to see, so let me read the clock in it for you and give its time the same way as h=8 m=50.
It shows h=3 m=17
